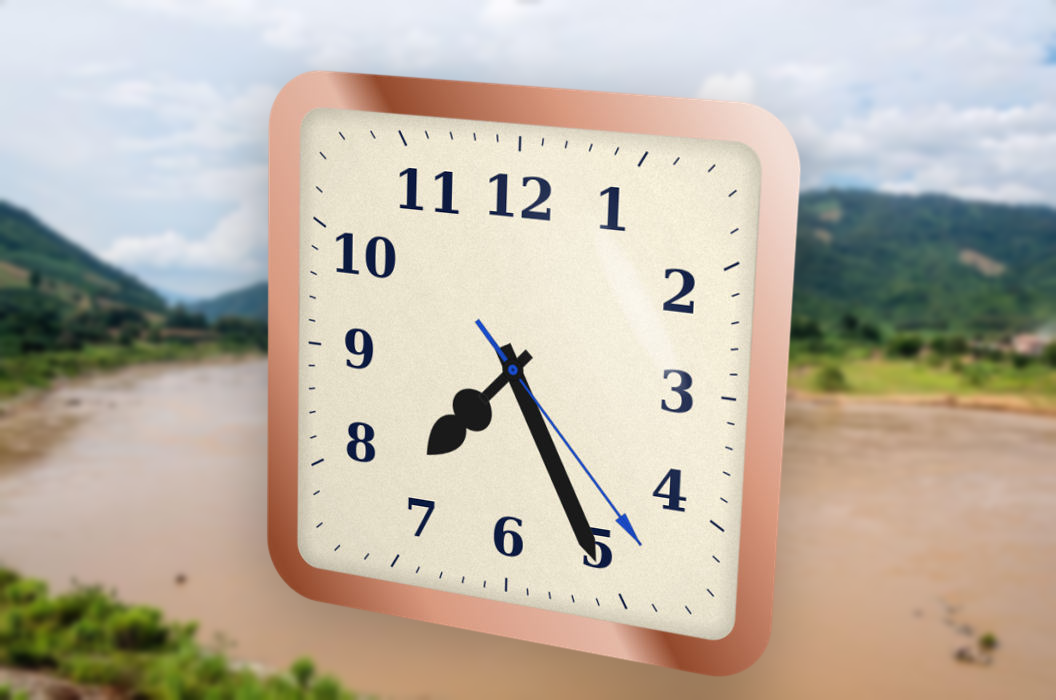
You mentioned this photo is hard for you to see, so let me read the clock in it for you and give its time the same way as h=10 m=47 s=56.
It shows h=7 m=25 s=23
